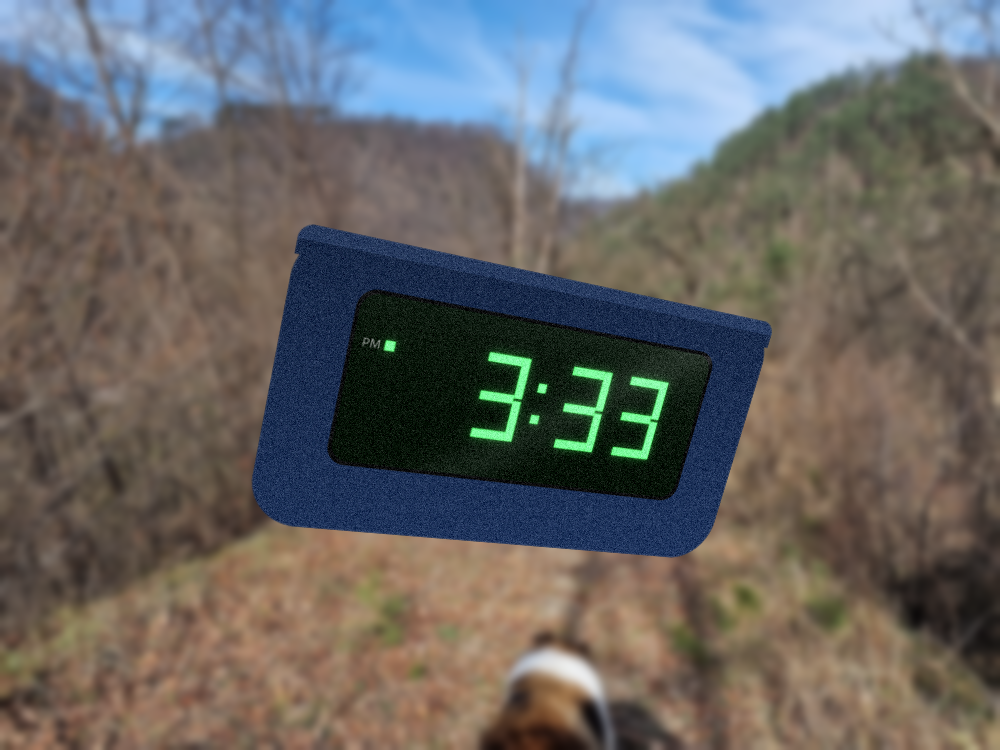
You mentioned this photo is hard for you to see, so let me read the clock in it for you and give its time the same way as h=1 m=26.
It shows h=3 m=33
